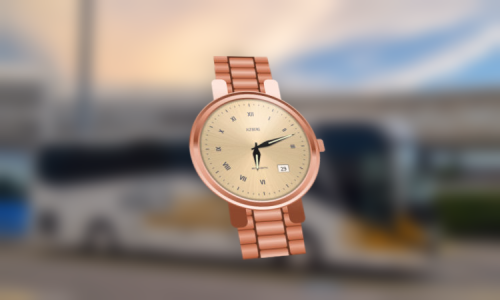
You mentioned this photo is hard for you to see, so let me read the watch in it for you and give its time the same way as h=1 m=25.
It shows h=6 m=12
